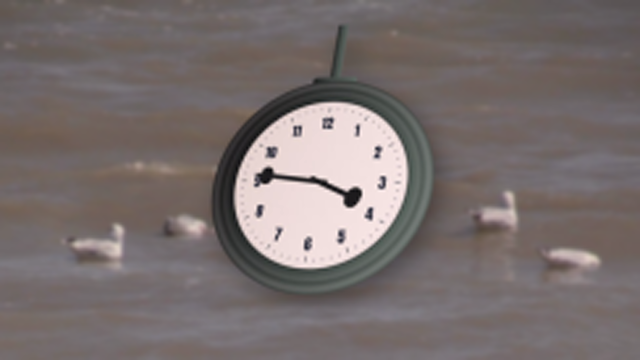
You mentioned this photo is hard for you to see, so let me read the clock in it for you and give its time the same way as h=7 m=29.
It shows h=3 m=46
